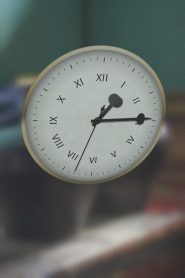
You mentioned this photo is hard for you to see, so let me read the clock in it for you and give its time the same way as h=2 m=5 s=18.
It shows h=1 m=14 s=33
